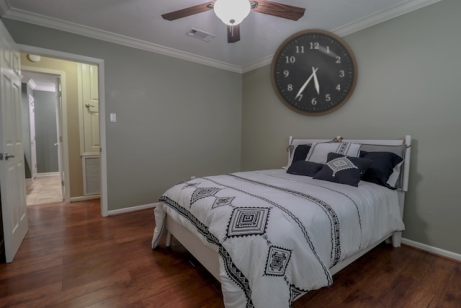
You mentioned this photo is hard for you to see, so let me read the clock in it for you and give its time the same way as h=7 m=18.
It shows h=5 m=36
